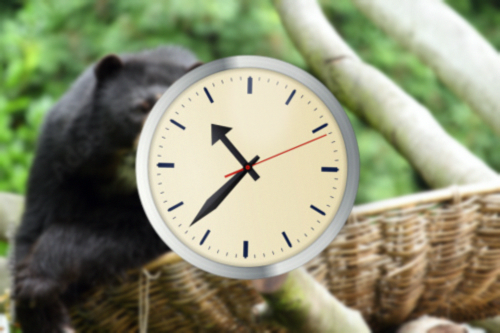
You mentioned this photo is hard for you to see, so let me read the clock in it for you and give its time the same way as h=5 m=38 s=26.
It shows h=10 m=37 s=11
